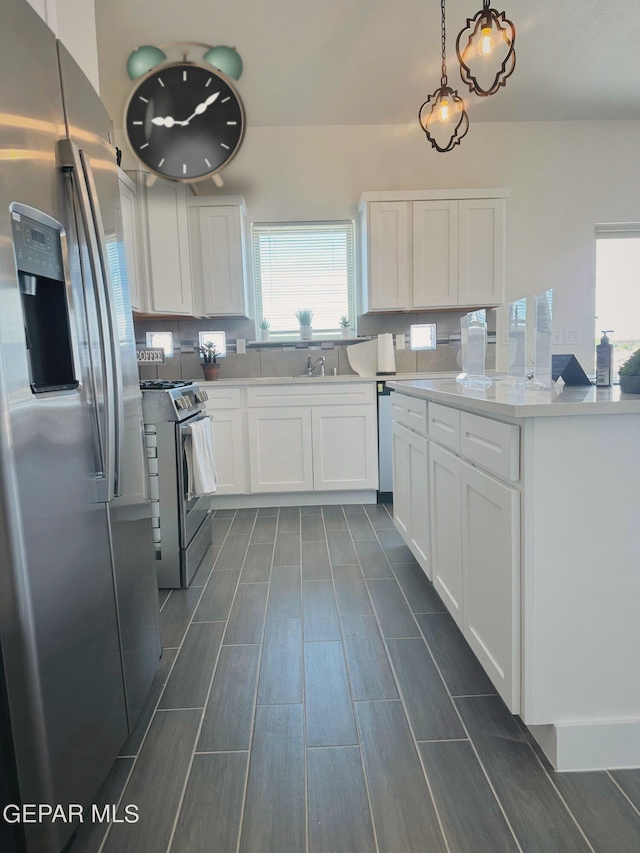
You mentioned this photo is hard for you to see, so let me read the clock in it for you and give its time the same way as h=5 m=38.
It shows h=9 m=8
